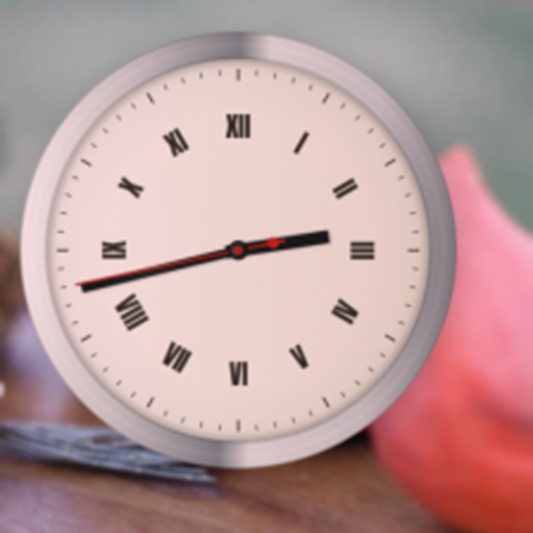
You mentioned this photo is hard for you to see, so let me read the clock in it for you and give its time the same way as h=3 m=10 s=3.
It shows h=2 m=42 s=43
